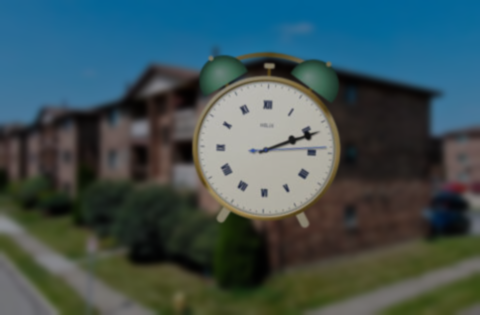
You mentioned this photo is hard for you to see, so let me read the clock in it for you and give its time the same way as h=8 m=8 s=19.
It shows h=2 m=11 s=14
